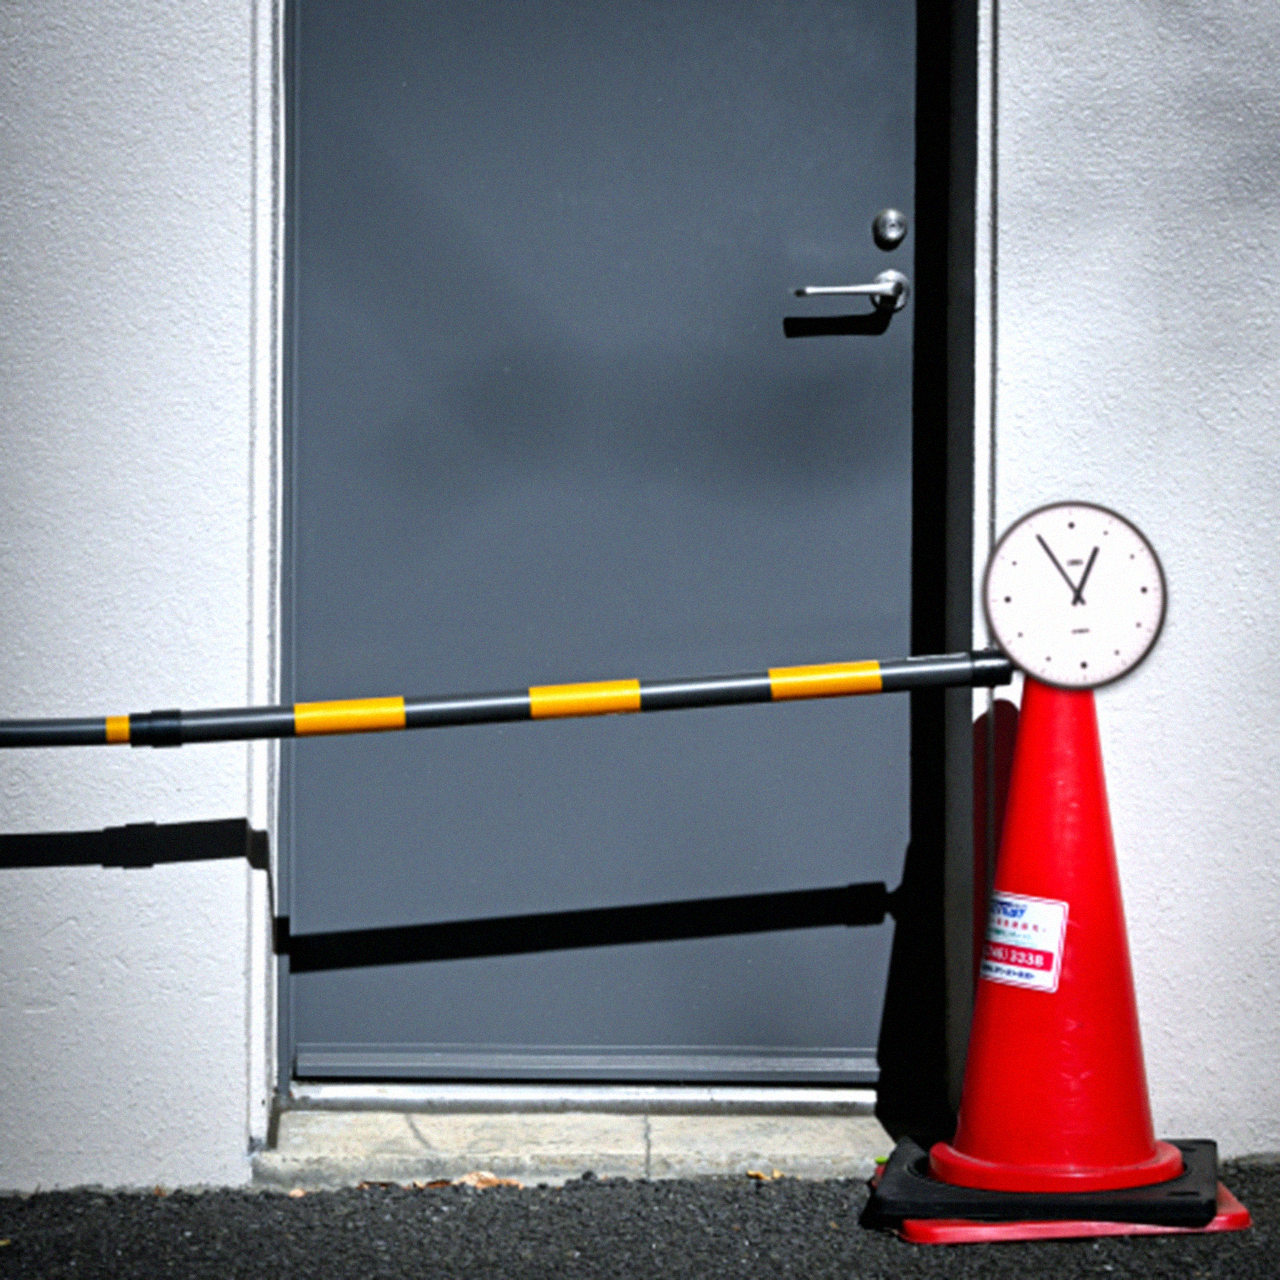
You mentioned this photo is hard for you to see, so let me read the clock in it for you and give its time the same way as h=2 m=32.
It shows h=12 m=55
